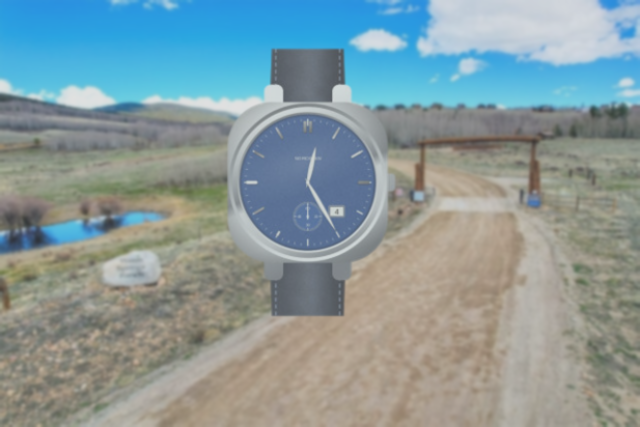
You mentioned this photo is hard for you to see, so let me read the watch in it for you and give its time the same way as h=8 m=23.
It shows h=12 m=25
